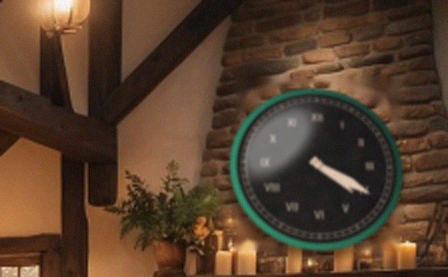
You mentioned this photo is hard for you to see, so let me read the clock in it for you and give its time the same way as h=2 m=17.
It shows h=4 m=20
